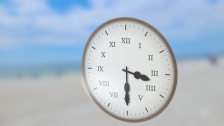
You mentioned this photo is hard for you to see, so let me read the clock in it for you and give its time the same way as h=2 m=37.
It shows h=3 m=30
